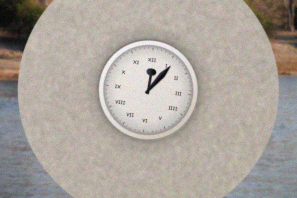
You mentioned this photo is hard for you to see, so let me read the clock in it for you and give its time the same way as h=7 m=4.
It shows h=12 m=6
